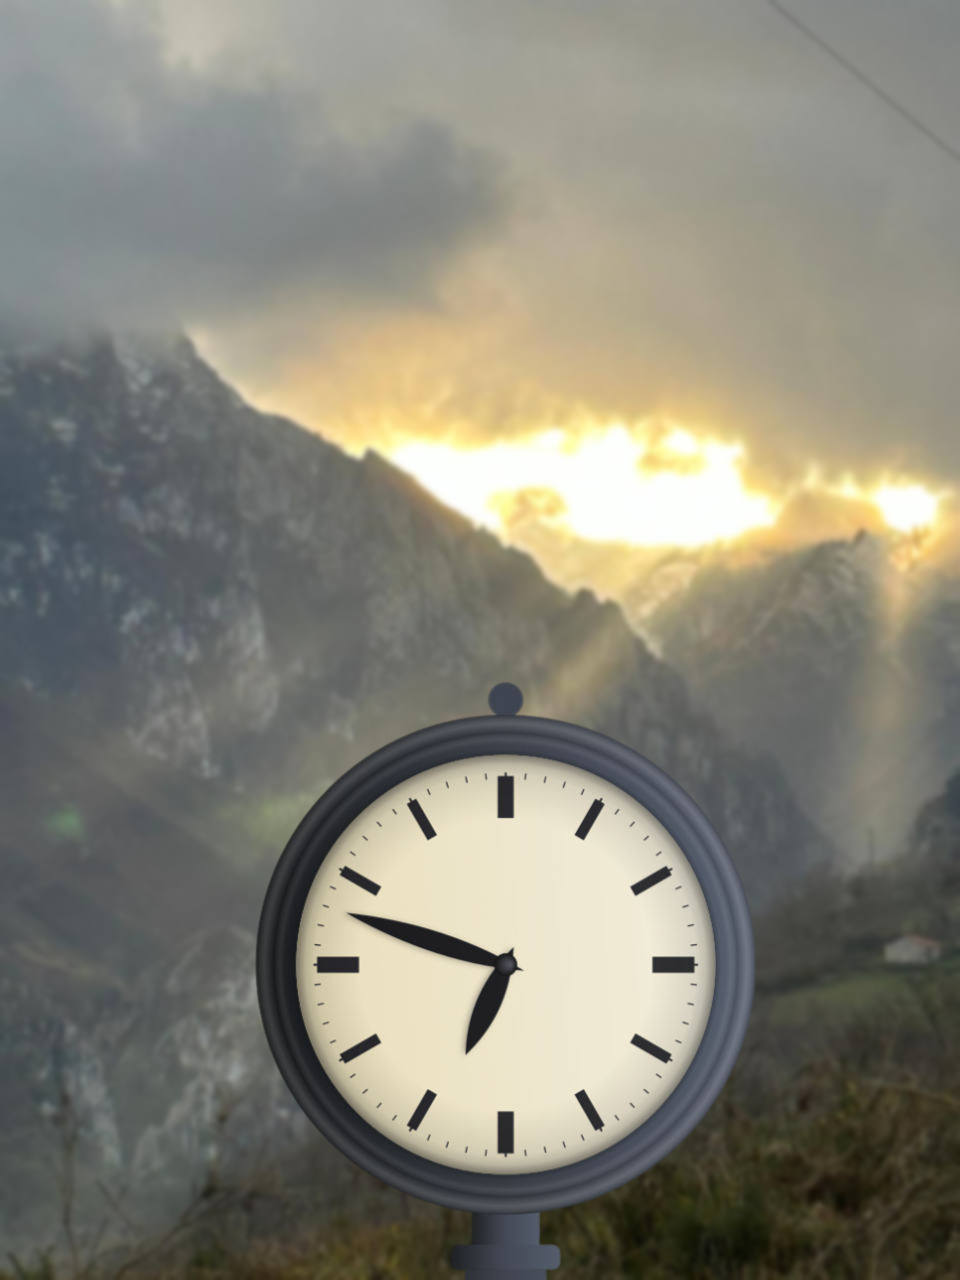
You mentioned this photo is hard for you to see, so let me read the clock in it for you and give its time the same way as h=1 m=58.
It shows h=6 m=48
